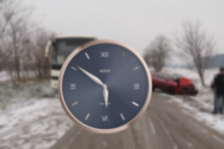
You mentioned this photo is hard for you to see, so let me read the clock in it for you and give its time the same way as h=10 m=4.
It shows h=5 m=51
